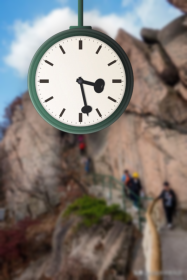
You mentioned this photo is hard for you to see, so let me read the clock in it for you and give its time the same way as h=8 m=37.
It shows h=3 m=28
